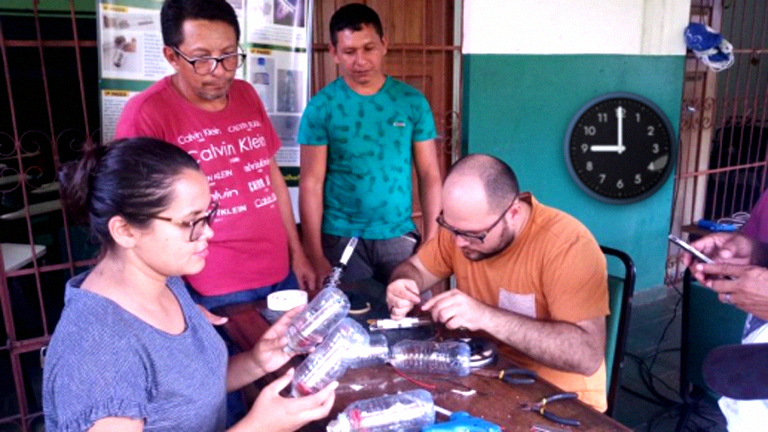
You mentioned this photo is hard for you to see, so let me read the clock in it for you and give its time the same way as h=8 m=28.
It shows h=9 m=0
